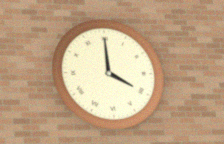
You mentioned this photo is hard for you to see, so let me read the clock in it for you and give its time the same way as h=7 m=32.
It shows h=4 m=0
